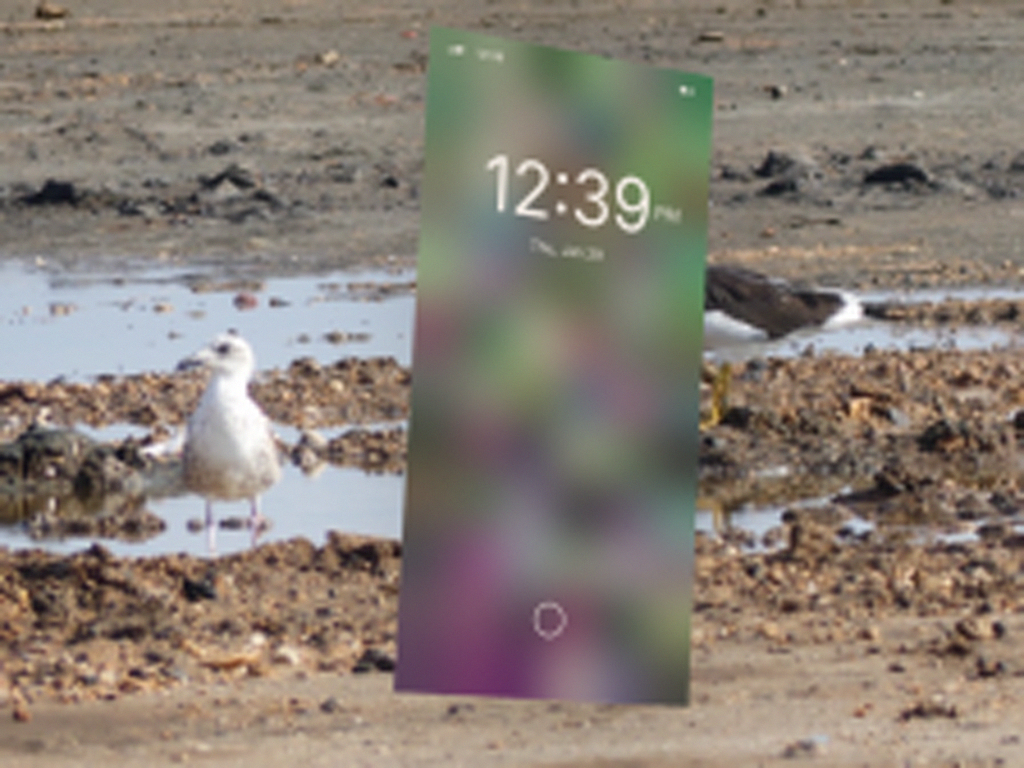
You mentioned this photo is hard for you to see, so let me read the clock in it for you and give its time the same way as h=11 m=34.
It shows h=12 m=39
